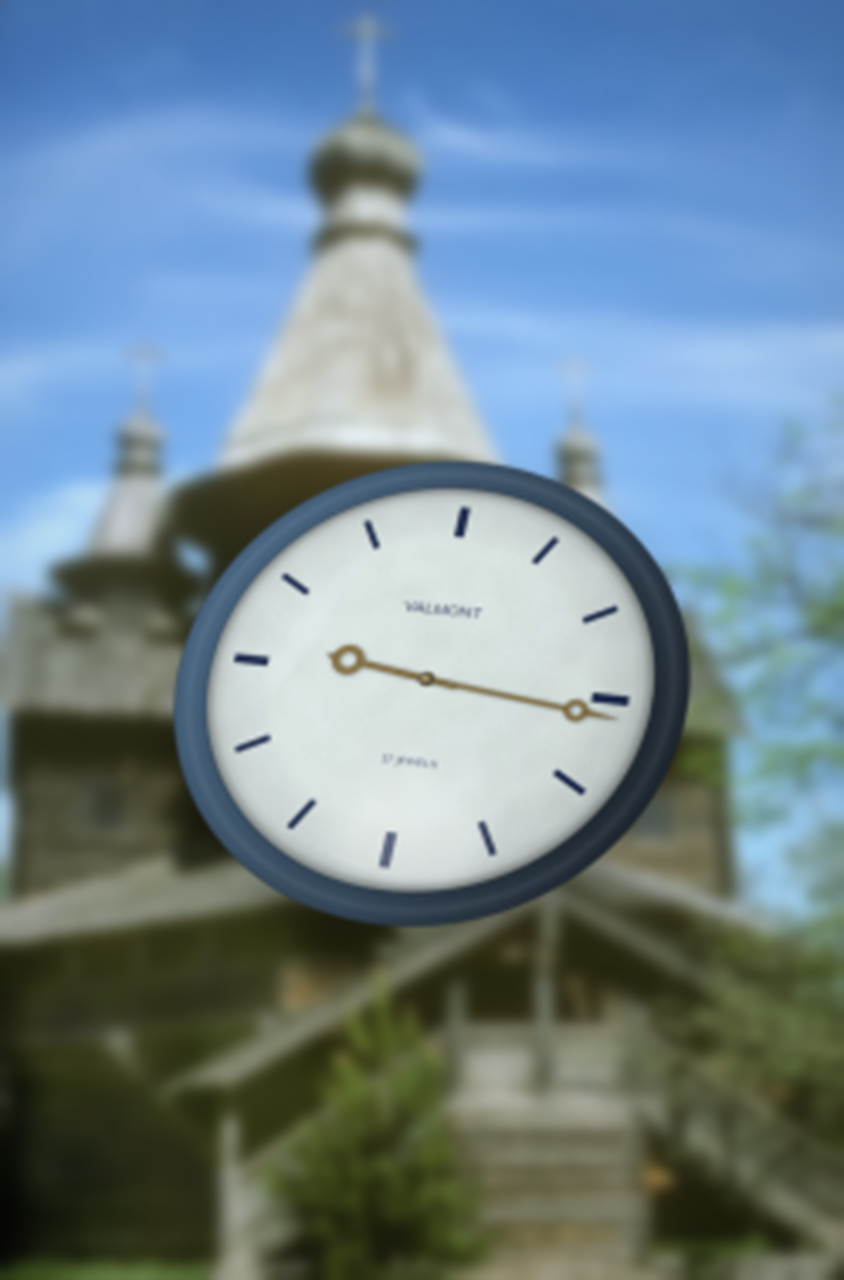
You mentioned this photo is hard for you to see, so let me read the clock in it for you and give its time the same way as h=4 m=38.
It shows h=9 m=16
